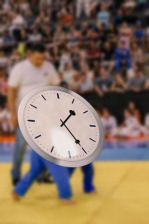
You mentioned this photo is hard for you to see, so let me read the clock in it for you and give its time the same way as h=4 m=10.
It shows h=1 m=25
